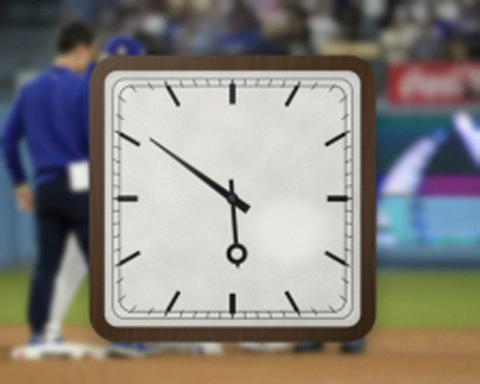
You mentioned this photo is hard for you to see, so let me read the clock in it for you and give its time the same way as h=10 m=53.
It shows h=5 m=51
